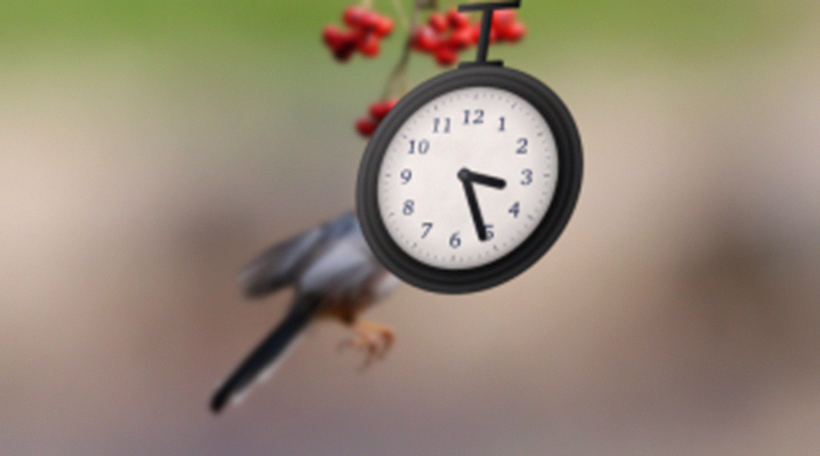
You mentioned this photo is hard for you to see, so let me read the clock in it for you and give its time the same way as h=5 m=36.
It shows h=3 m=26
